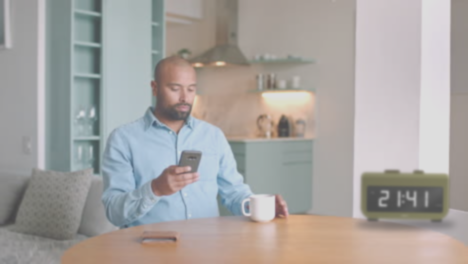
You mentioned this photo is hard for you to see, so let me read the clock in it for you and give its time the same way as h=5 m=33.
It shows h=21 m=41
